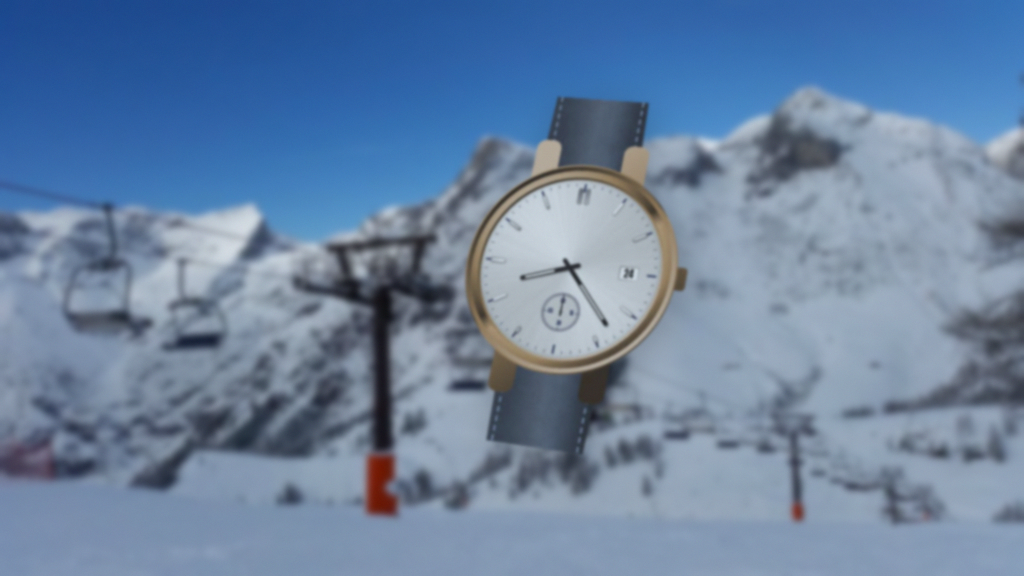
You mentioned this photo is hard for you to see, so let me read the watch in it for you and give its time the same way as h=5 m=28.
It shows h=8 m=23
